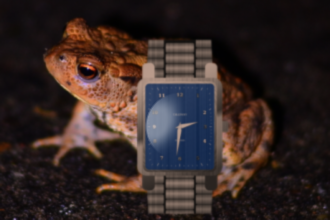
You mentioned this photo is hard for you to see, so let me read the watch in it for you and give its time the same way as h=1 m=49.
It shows h=2 m=31
